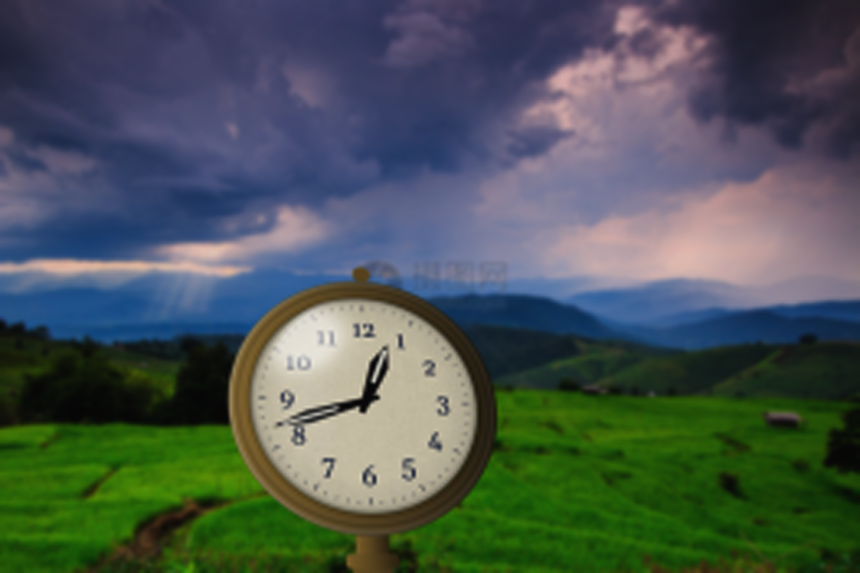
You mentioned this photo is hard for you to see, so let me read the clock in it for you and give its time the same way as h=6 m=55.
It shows h=12 m=42
